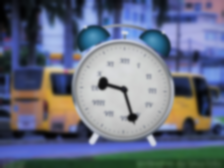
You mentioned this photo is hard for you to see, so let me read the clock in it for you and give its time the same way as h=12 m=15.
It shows h=9 m=27
